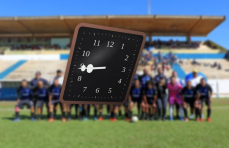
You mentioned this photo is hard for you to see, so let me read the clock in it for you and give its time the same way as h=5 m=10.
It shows h=8 m=44
